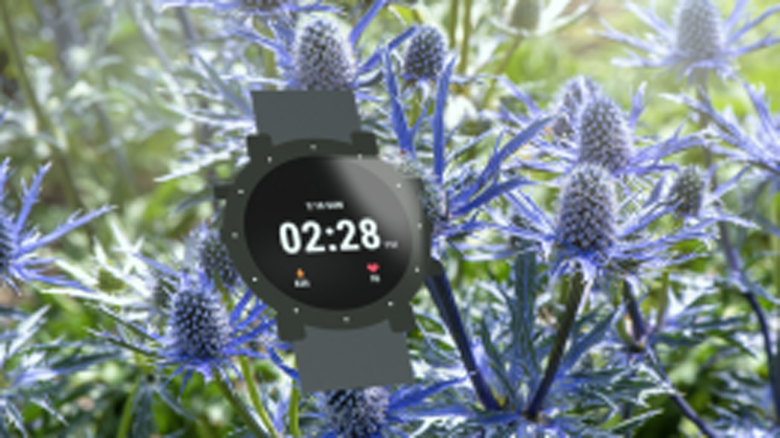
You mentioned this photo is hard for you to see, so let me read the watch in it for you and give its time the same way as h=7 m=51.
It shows h=2 m=28
